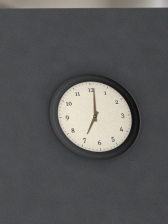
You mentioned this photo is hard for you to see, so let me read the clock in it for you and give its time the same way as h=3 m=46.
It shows h=7 m=1
